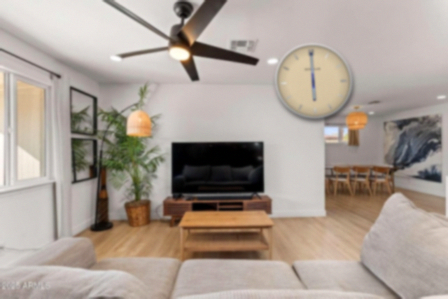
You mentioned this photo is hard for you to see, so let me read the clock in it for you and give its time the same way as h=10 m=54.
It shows h=6 m=0
